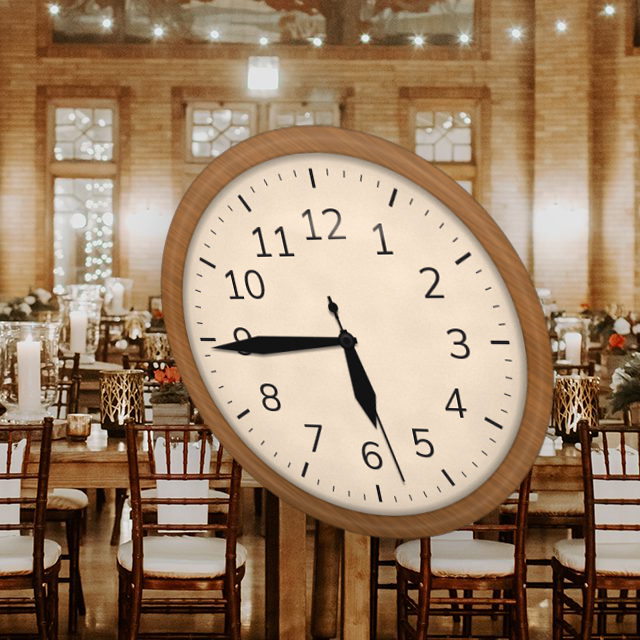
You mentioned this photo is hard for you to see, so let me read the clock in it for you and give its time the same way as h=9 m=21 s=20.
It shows h=5 m=44 s=28
